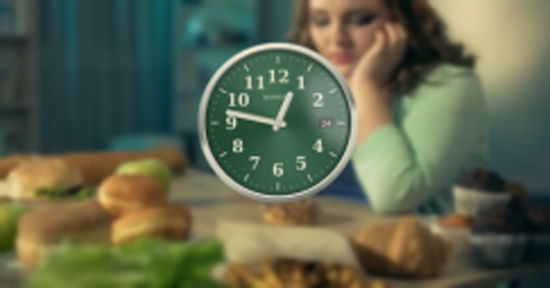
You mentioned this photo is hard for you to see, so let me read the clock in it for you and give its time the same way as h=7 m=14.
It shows h=12 m=47
